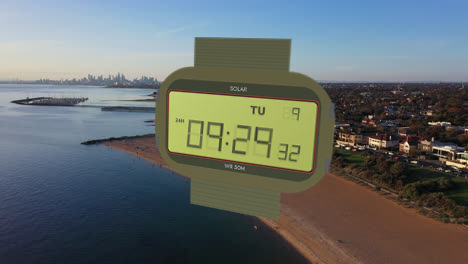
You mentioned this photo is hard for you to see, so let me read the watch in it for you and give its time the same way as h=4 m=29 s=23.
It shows h=9 m=29 s=32
